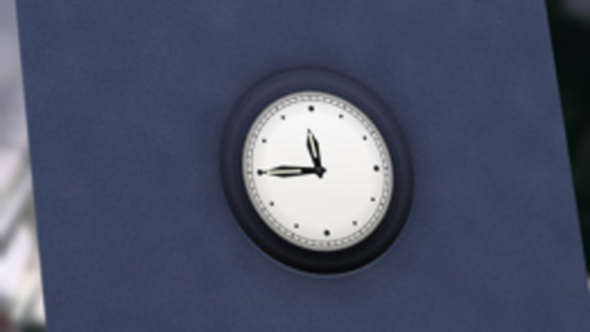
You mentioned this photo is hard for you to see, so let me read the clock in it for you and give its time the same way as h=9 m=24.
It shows h=11 m=45
